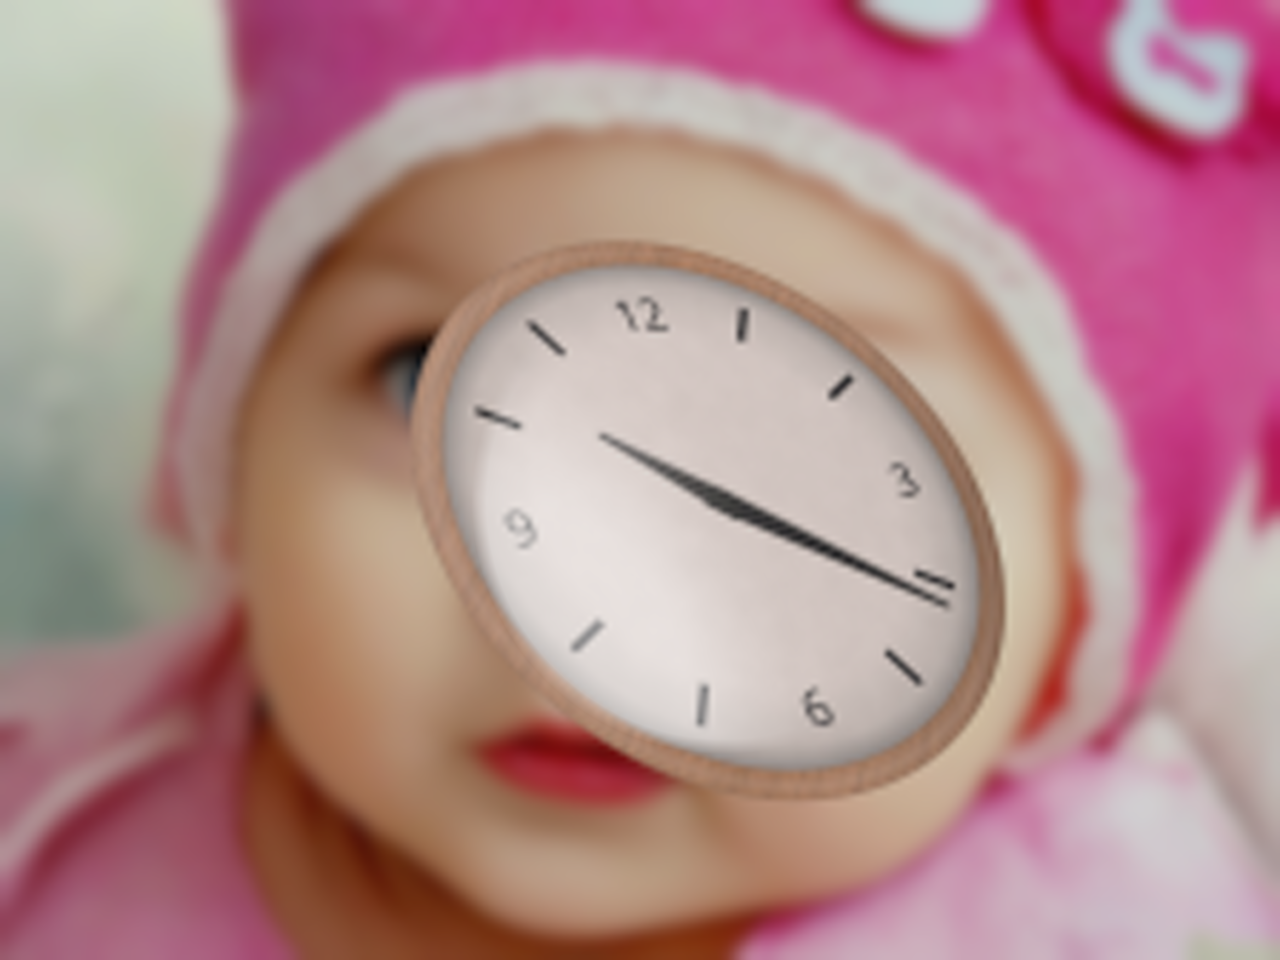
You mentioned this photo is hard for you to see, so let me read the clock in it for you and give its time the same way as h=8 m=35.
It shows h=10 m=21
